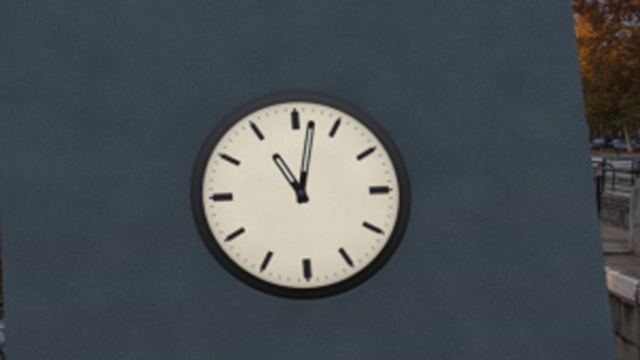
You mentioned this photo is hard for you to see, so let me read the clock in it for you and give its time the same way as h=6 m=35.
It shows h=11 m=2
